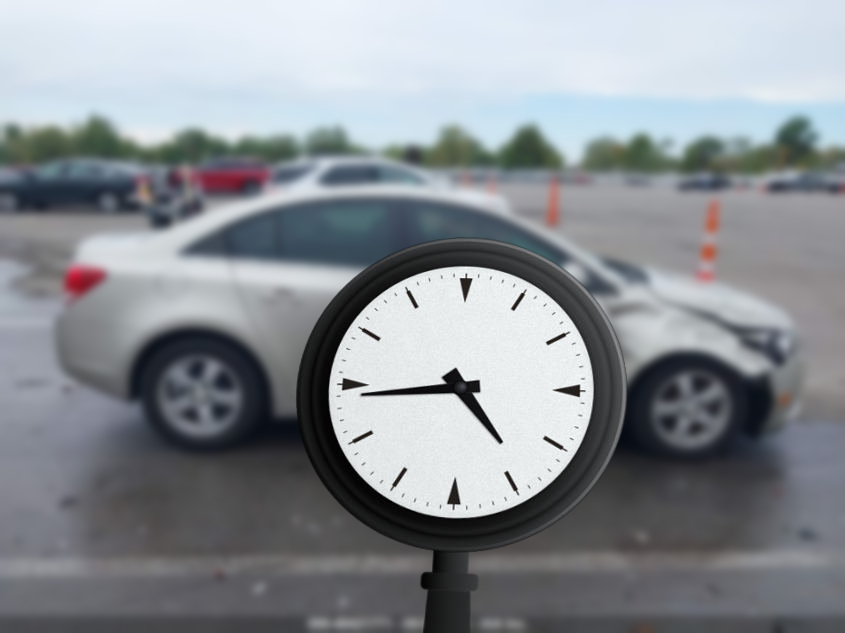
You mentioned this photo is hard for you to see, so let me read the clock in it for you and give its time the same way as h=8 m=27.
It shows h=4 m=44
